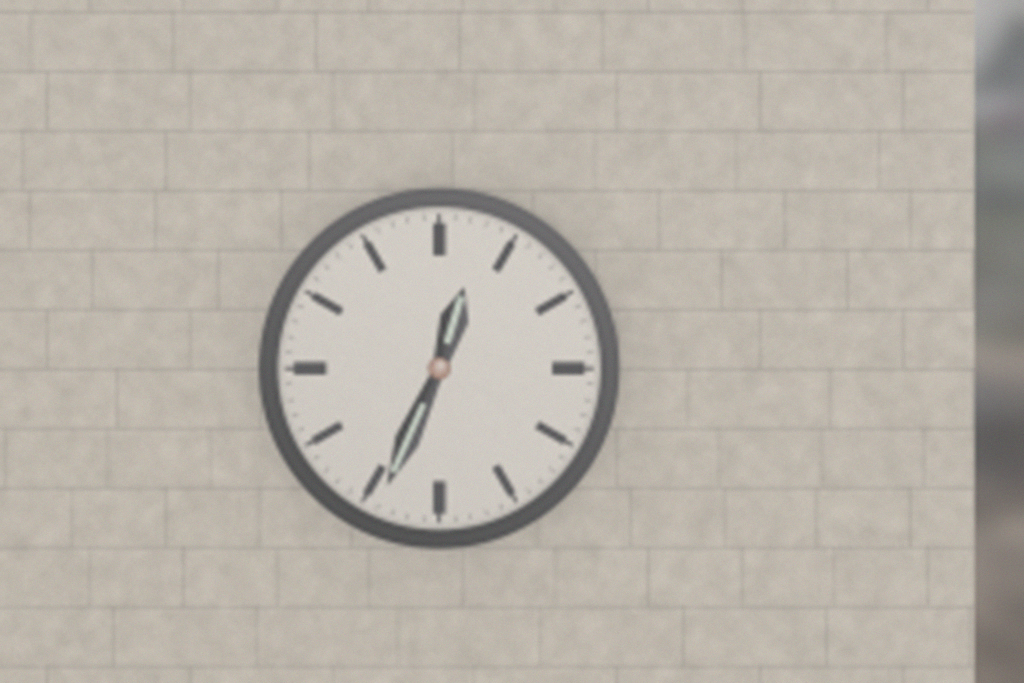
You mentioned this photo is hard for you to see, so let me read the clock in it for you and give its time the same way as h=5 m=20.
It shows h=12 m=34
